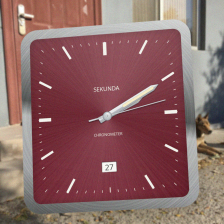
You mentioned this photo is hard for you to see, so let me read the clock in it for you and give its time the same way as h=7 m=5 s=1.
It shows h=2 m=10 s=13
